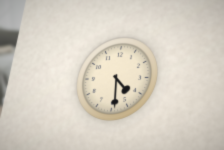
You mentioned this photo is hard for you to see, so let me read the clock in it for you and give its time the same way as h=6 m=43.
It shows h=4 m=29
